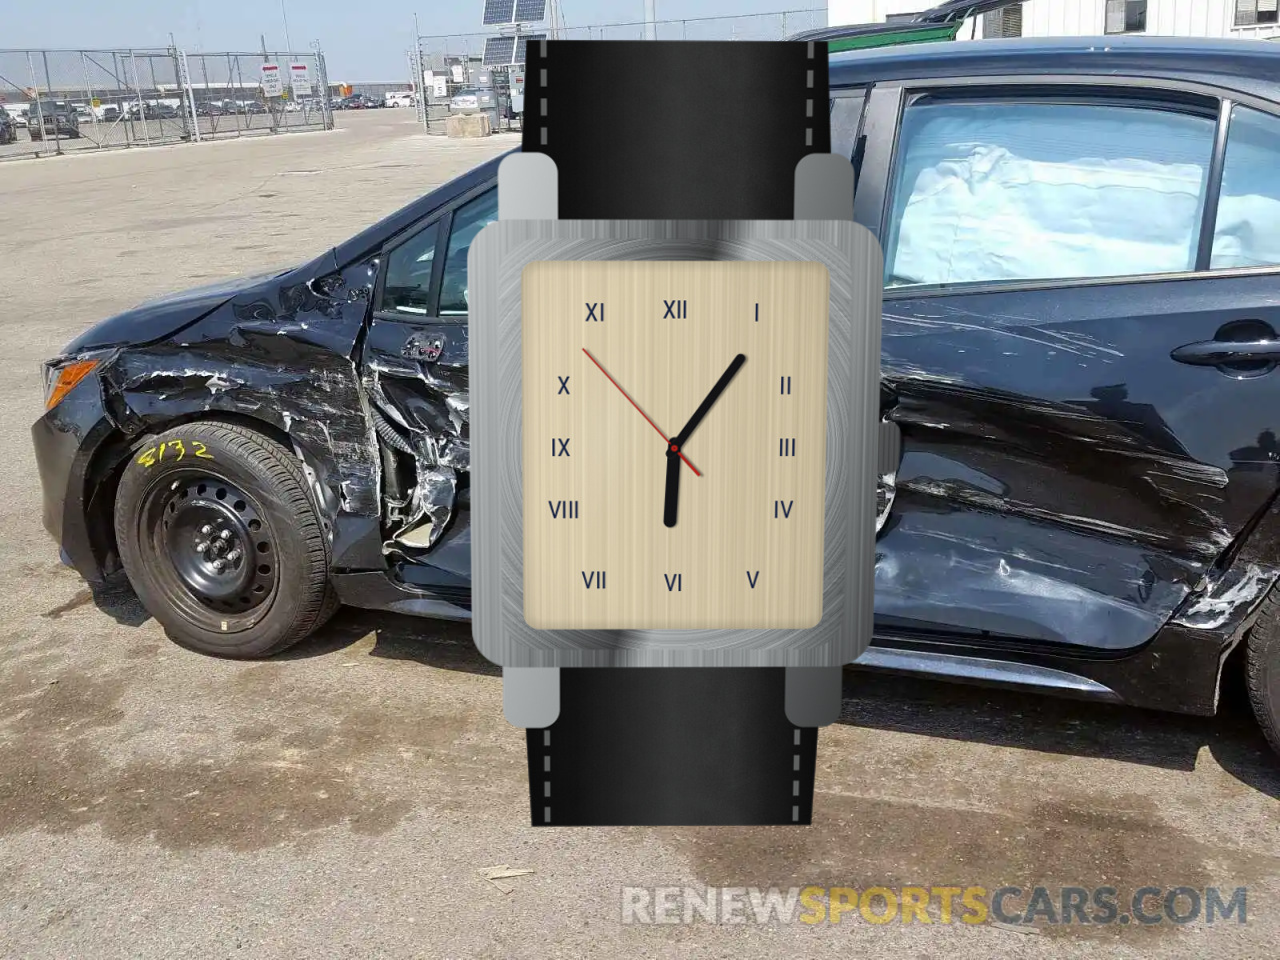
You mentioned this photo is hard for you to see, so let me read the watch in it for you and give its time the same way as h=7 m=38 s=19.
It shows h=6 m=5 s=53
